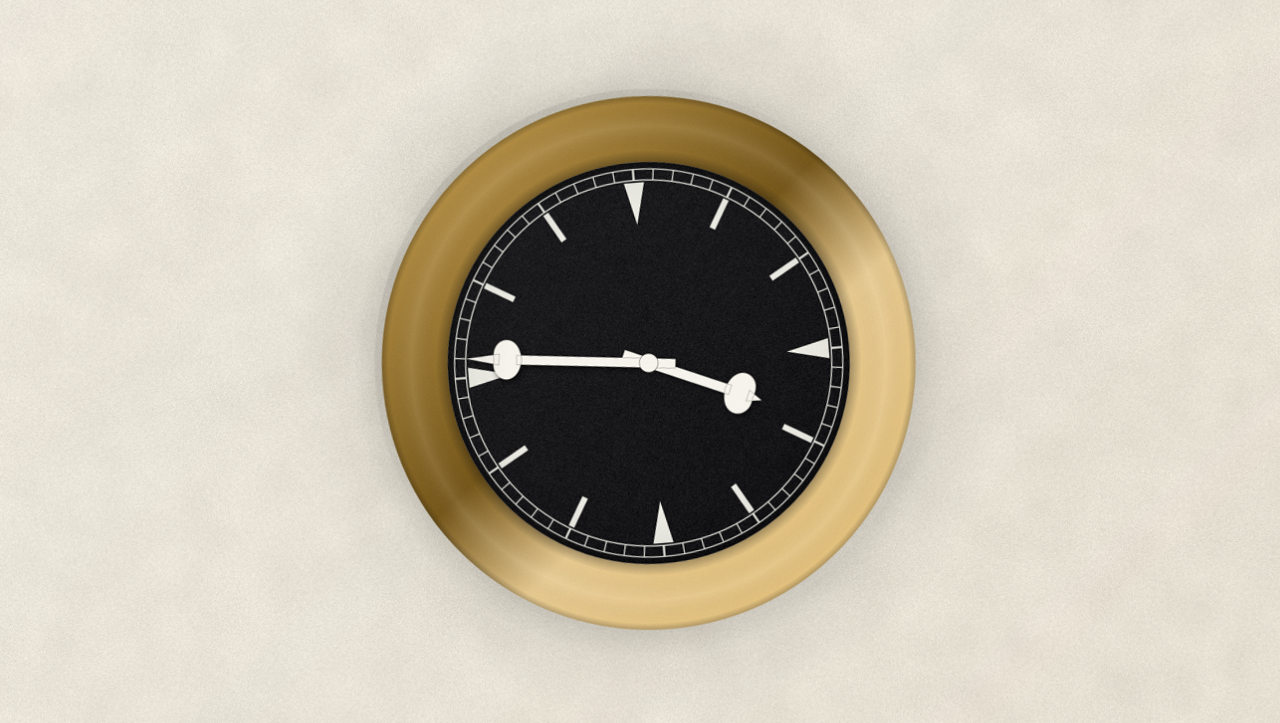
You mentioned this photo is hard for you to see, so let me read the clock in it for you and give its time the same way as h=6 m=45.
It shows h=3 m=46
